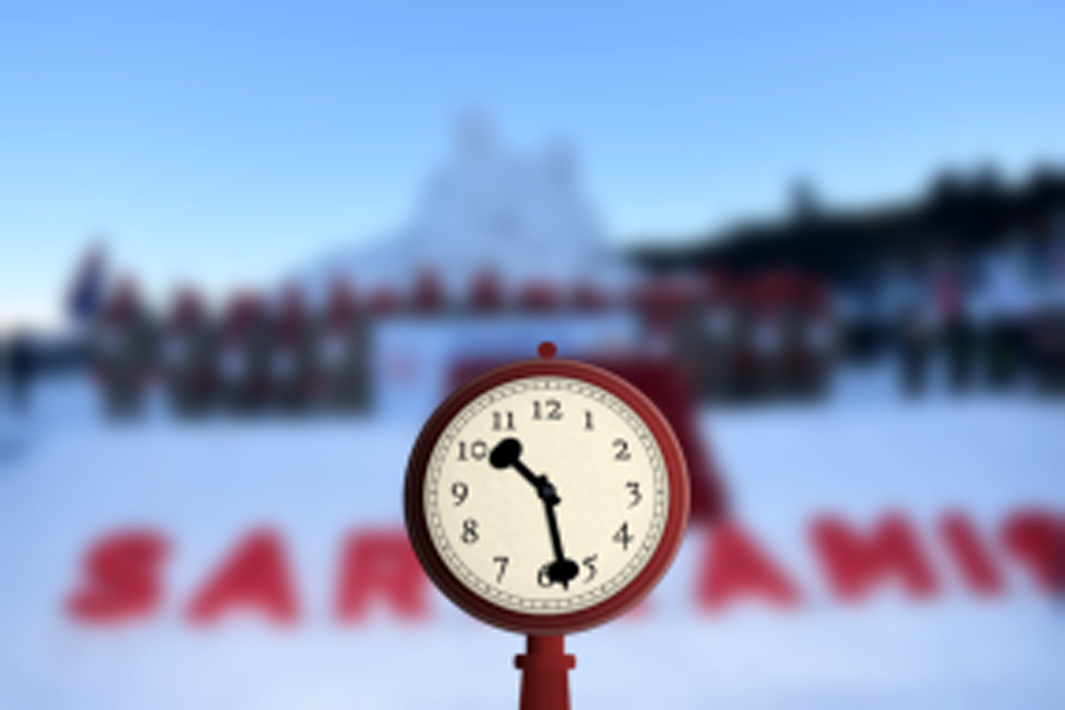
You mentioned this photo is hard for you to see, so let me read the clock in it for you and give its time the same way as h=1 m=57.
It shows h=10 m=28
